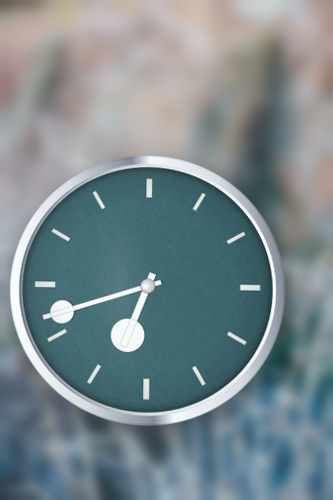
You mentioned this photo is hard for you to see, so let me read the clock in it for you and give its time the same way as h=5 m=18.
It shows h=6 m=42
